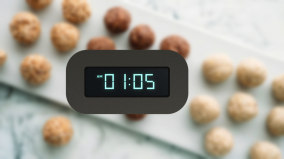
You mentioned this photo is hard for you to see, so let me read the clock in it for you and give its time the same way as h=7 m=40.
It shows h=1 m=5
